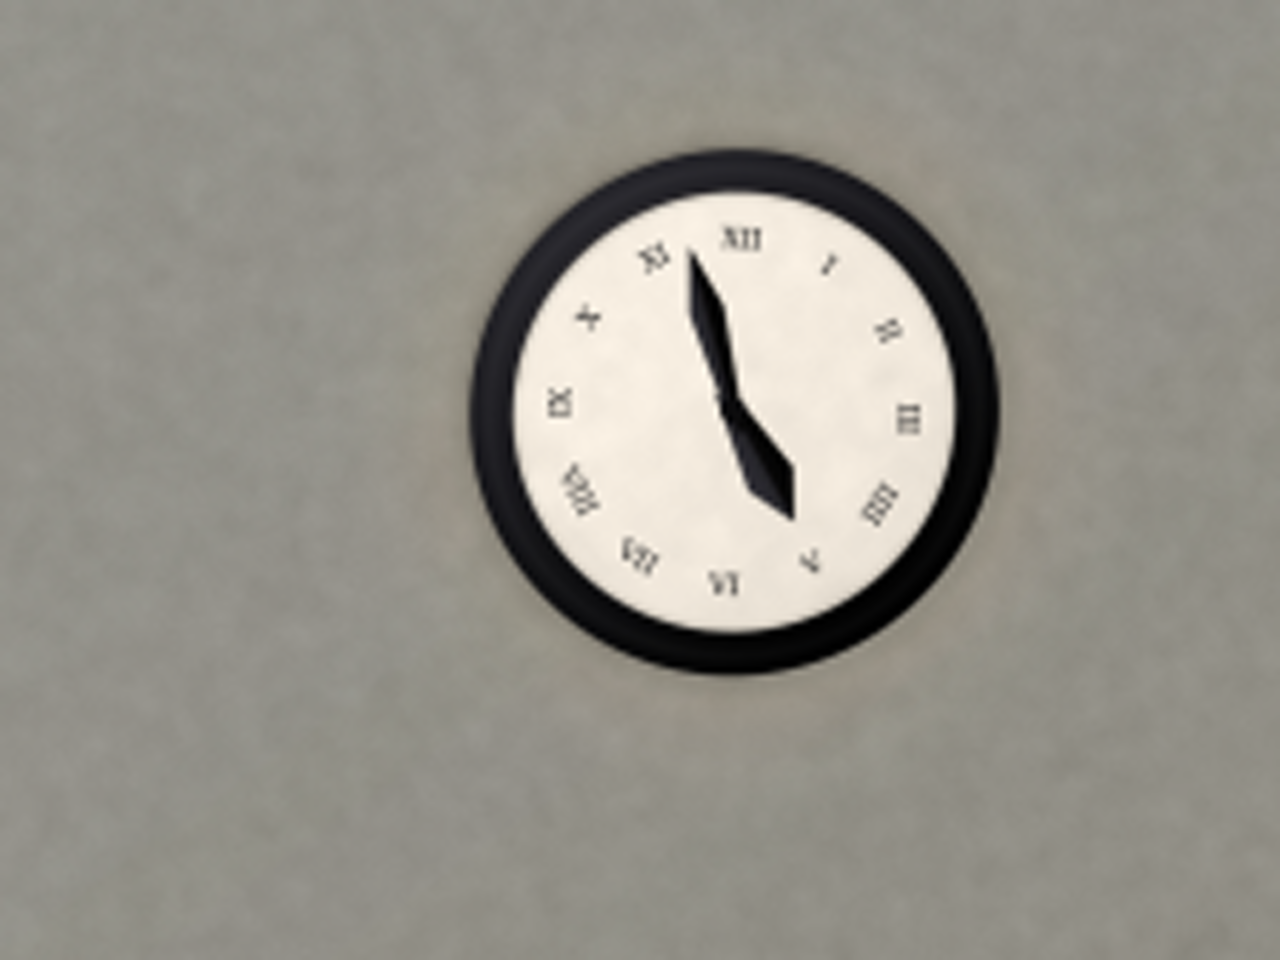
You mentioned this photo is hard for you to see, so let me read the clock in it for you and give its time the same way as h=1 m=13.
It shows h=4 m=57
